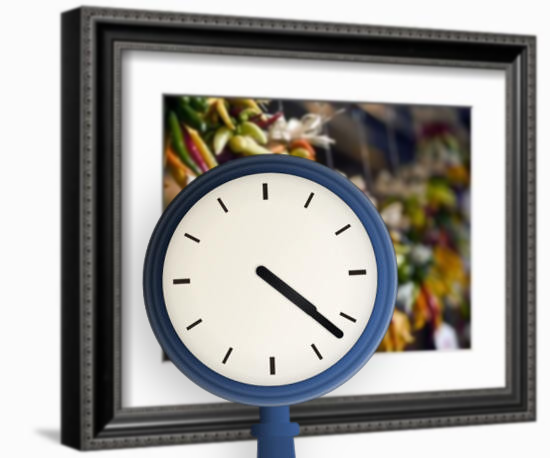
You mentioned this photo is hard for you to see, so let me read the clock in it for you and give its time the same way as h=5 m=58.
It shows h=4 m=22
